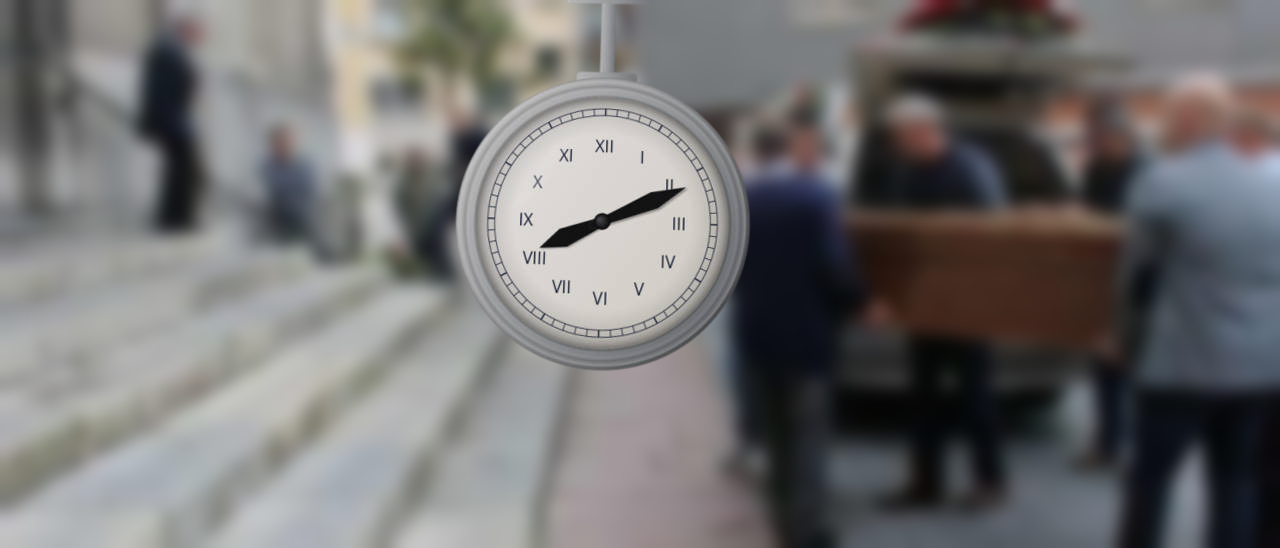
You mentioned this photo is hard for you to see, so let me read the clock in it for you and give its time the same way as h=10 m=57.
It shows h=8 m=11
